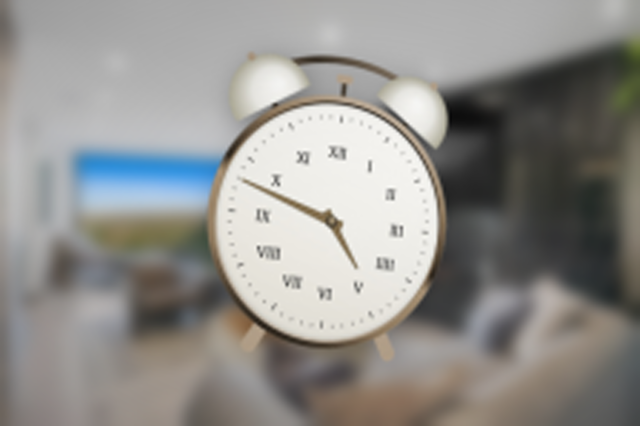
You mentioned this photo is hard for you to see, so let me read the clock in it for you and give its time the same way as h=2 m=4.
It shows h=4 m=48
